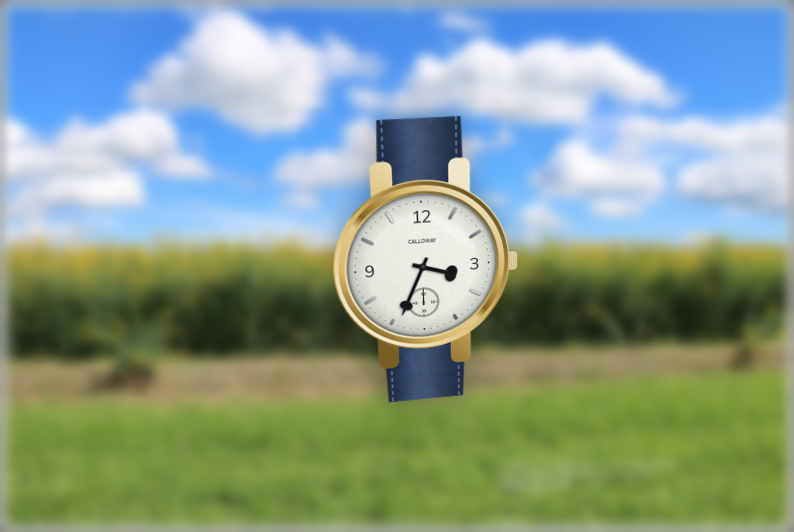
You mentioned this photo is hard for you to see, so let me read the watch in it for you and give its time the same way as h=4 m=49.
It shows h=3 m=34
